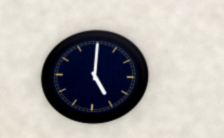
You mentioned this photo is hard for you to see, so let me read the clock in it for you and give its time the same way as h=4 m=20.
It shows h=5 m=0
